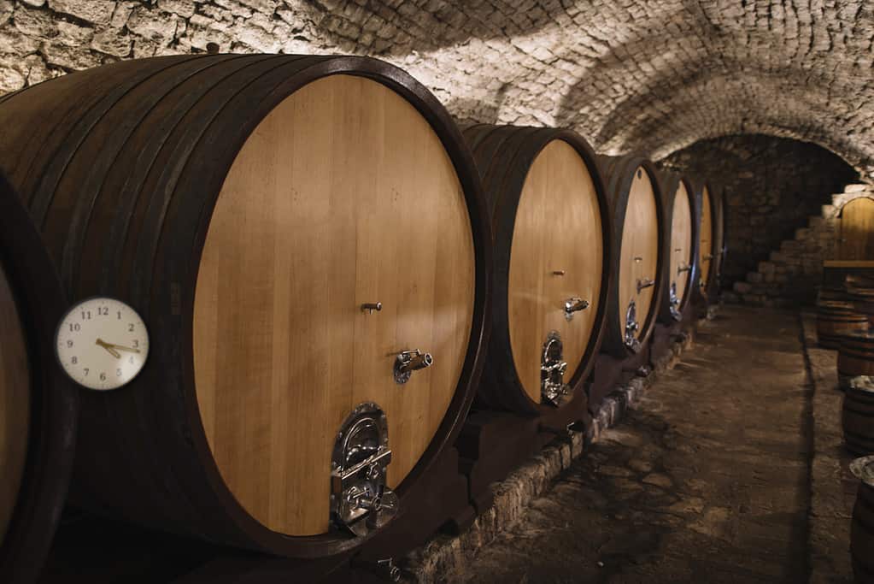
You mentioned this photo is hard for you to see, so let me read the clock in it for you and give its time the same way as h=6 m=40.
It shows h=4 m=17
